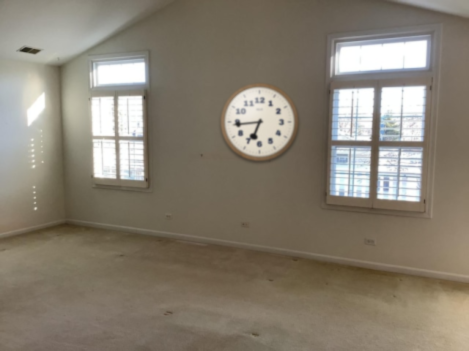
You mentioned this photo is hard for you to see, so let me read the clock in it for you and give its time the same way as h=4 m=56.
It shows h=6 m=44
